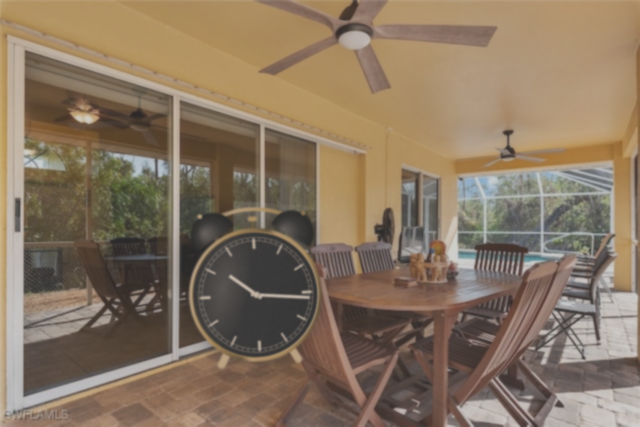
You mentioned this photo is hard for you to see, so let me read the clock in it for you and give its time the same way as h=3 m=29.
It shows h=10 m=16
